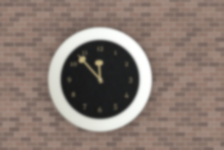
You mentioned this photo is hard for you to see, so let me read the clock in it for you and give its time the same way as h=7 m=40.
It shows h=11 m=53
